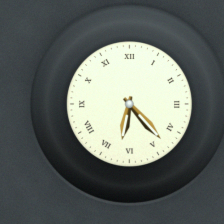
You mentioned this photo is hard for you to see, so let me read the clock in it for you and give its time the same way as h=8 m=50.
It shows h=6 m=23
